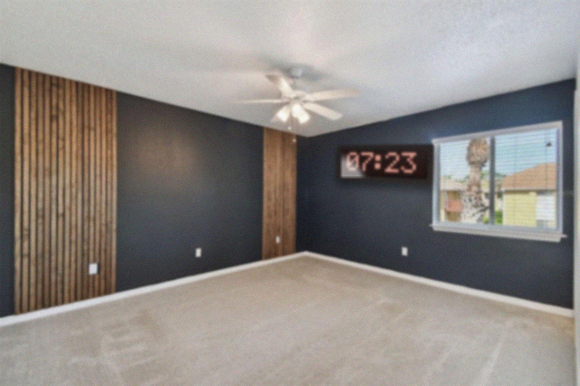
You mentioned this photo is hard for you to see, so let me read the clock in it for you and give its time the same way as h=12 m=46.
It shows h=7 m=23
